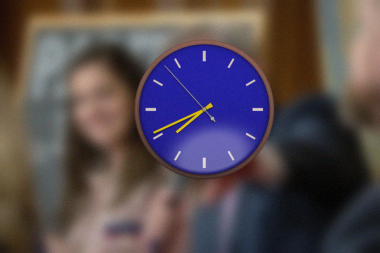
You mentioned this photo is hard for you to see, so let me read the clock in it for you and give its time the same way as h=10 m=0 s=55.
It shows h=7 m=40 s=53
